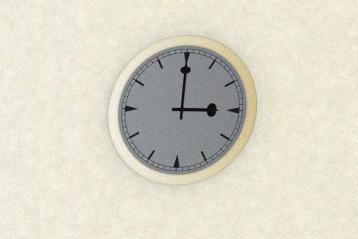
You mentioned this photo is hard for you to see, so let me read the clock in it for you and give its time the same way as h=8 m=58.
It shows h=3 m=0
